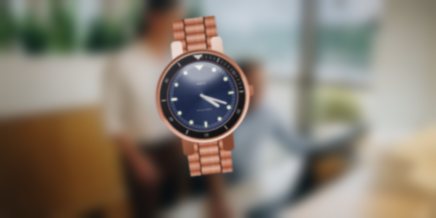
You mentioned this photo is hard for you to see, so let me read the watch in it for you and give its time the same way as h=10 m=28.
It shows h=4 m=19
